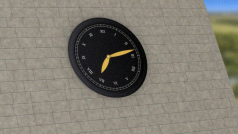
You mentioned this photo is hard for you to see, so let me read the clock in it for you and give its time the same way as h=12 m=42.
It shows h=7 m=13
